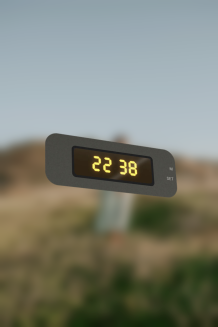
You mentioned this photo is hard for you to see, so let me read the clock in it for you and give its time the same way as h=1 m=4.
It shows h=22 m=38
